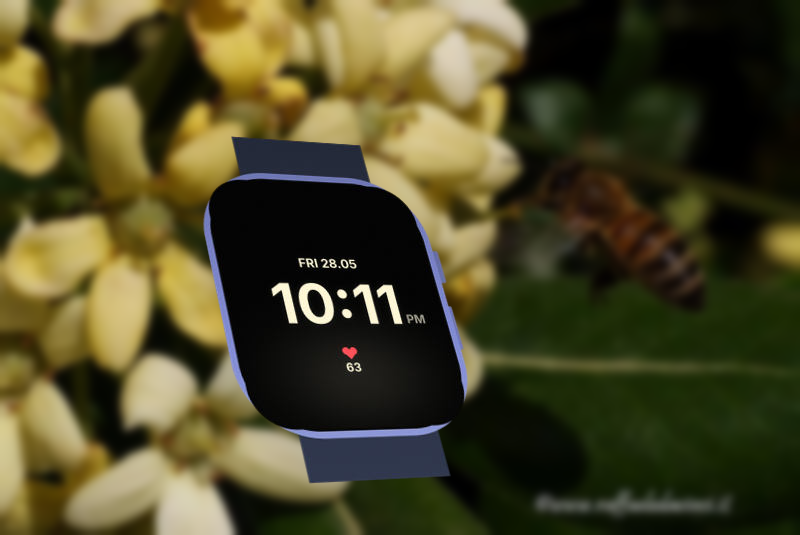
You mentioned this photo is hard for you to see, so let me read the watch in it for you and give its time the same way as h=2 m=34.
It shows h=10 m=11
